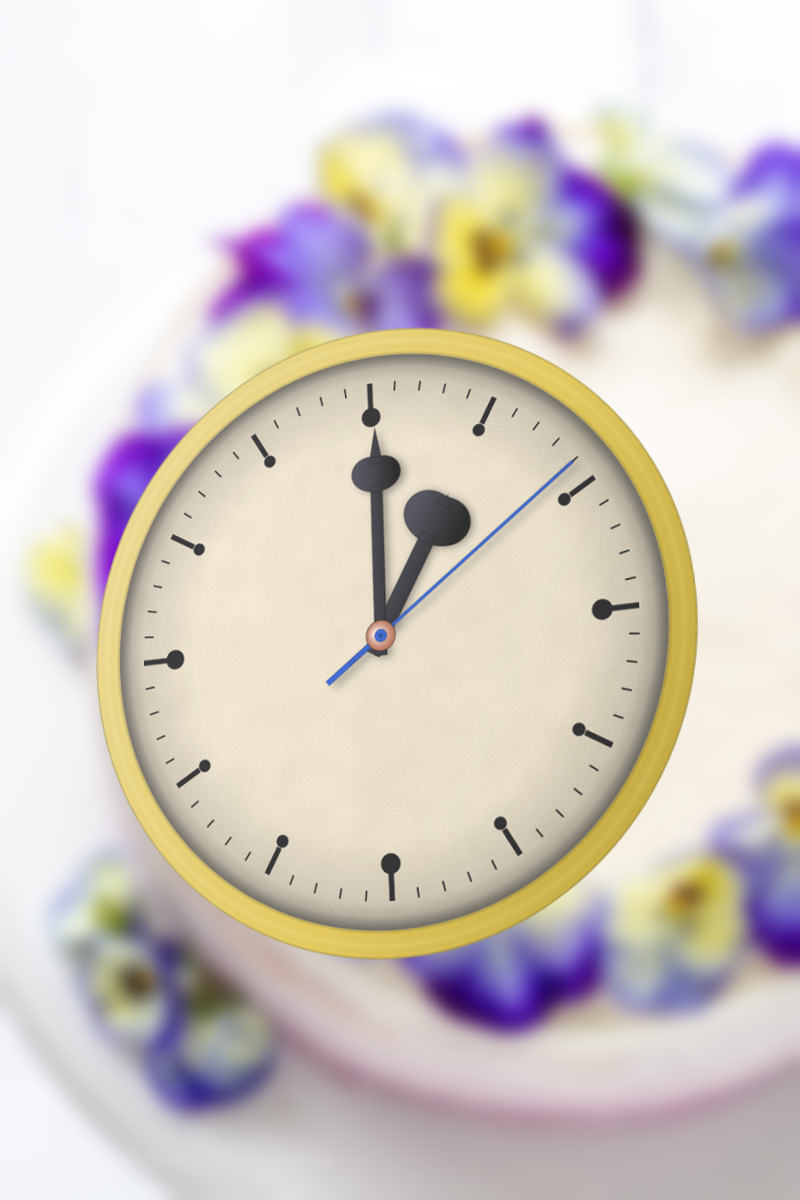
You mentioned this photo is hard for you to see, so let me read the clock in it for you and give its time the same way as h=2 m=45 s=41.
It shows h=1 m=0 s=9
